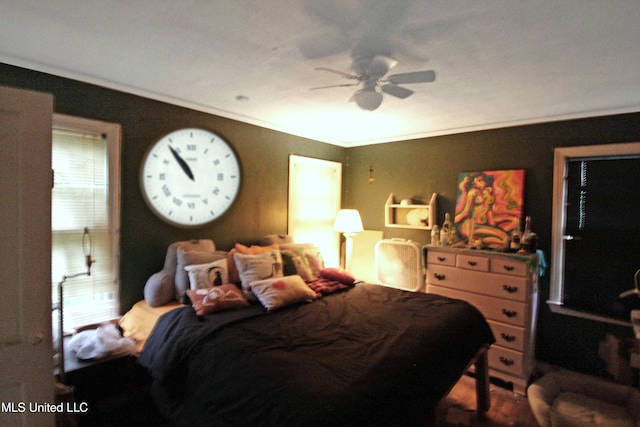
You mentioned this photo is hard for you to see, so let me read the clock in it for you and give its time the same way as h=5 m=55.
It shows h=10 m=54
